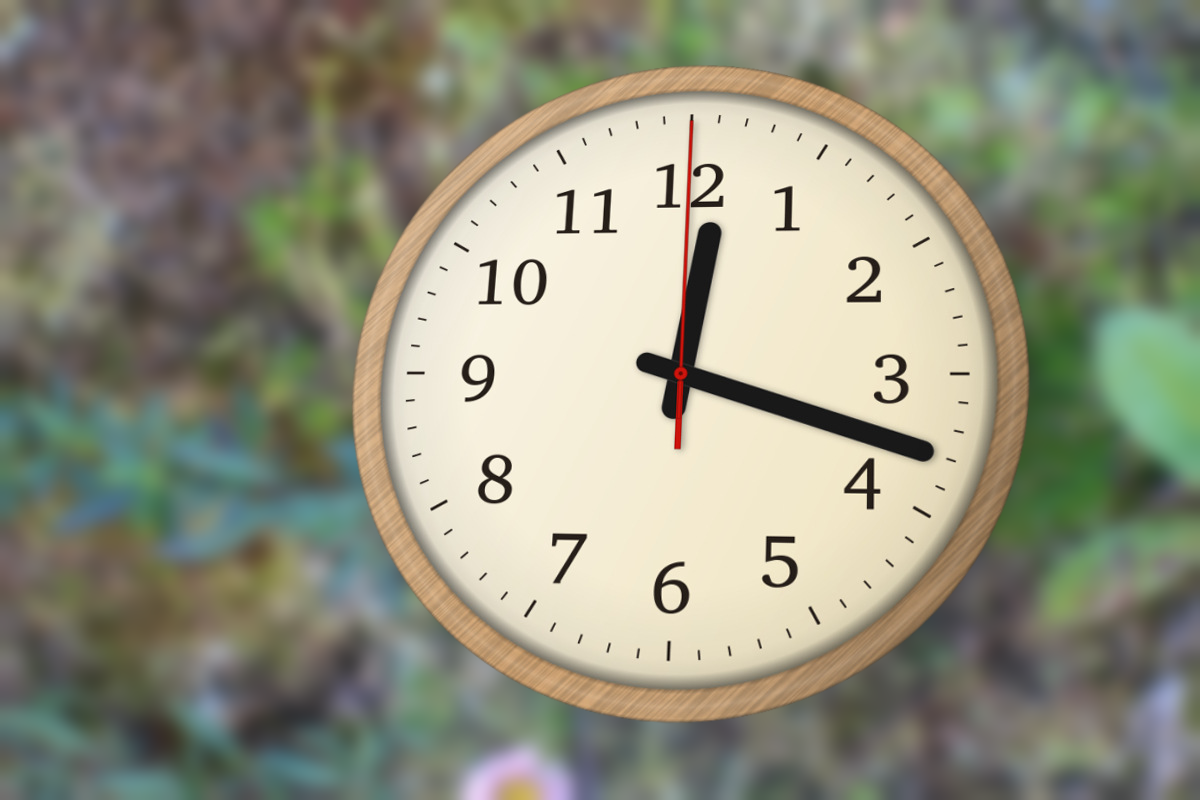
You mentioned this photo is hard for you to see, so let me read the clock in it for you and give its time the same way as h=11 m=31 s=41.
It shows h=12 m=18 s=0
